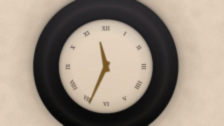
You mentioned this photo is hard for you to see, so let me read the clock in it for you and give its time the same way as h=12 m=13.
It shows h=11 m=34
